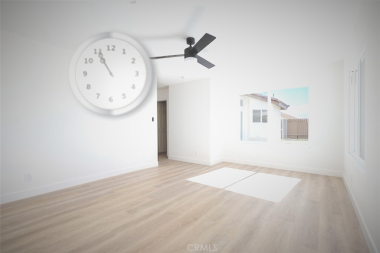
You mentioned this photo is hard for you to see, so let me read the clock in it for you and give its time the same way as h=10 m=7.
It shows h=10 m=55
